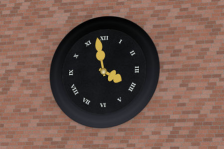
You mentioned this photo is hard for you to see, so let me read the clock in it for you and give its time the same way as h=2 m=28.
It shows h=3 m=58
